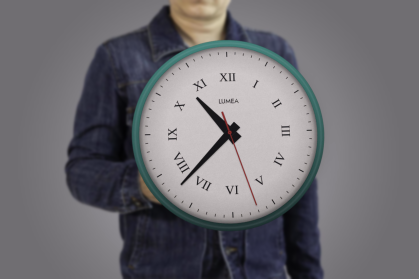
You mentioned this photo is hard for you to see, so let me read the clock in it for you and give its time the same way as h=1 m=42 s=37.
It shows h=10 m=37 s=27
